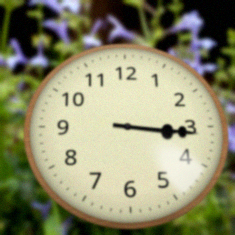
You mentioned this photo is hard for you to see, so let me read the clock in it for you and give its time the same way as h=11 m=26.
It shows h=3 m=16
